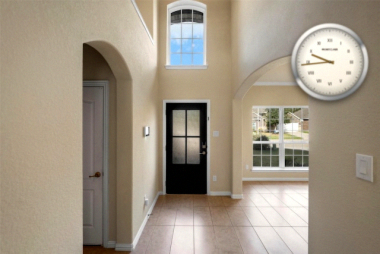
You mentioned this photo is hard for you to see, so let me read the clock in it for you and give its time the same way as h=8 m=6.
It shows h=9 m=44
